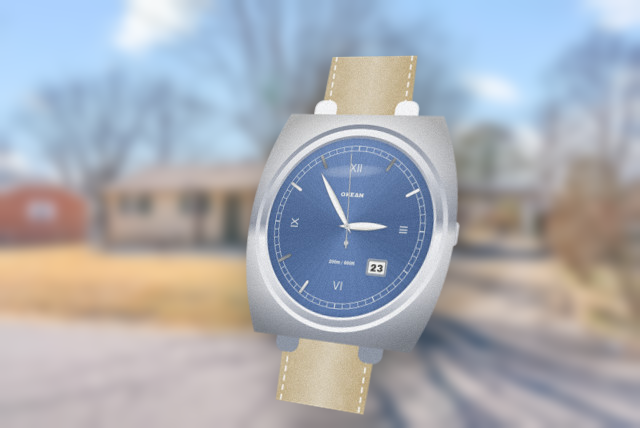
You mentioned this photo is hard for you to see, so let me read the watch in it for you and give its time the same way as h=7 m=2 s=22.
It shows h=2 m=53 s=59
